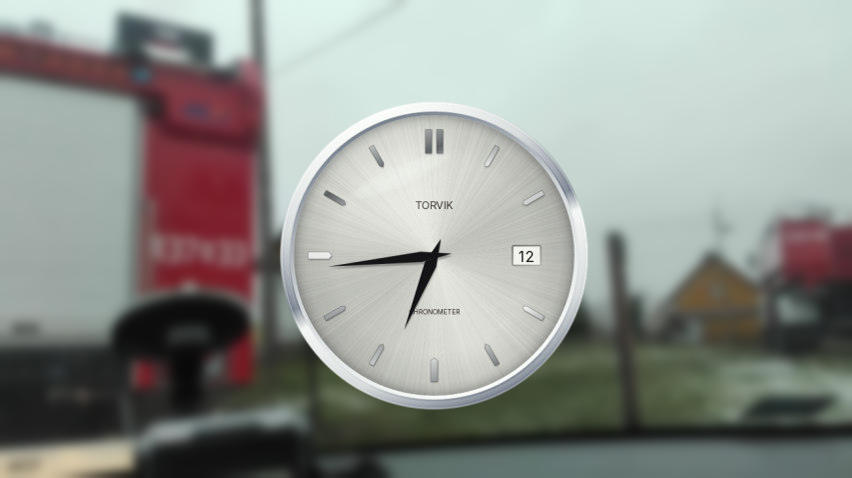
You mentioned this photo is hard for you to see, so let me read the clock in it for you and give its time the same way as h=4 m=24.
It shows h=6 m=44
